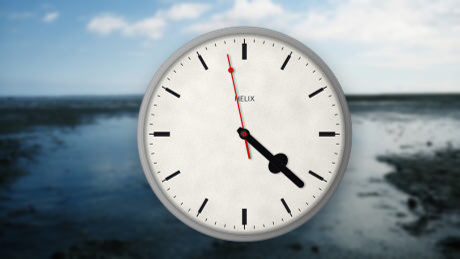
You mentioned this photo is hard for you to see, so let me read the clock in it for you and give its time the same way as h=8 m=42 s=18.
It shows h=4 m=21 s=58
